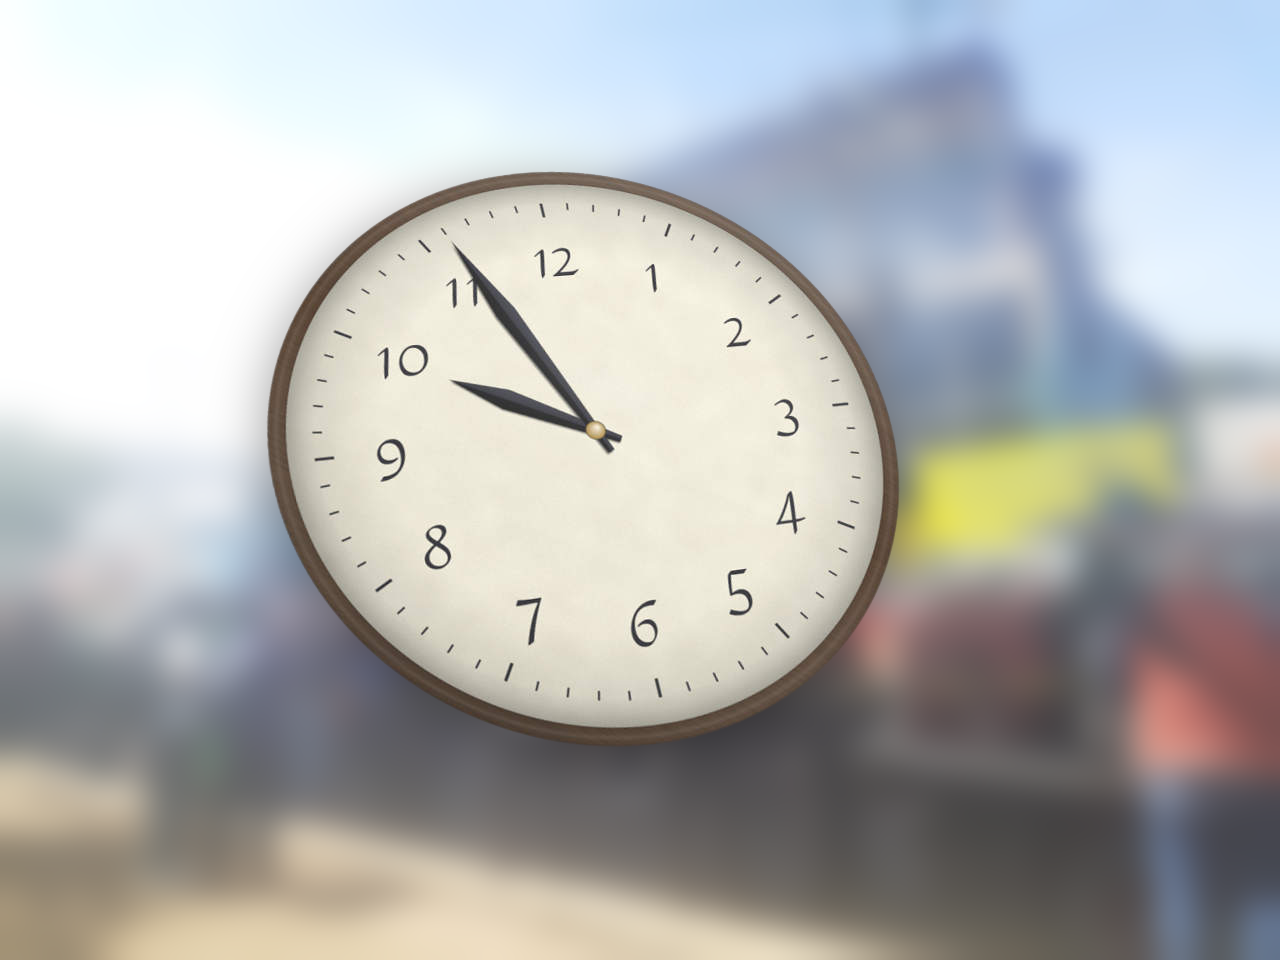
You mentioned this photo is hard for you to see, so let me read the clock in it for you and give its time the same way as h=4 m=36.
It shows h=9 m=56
